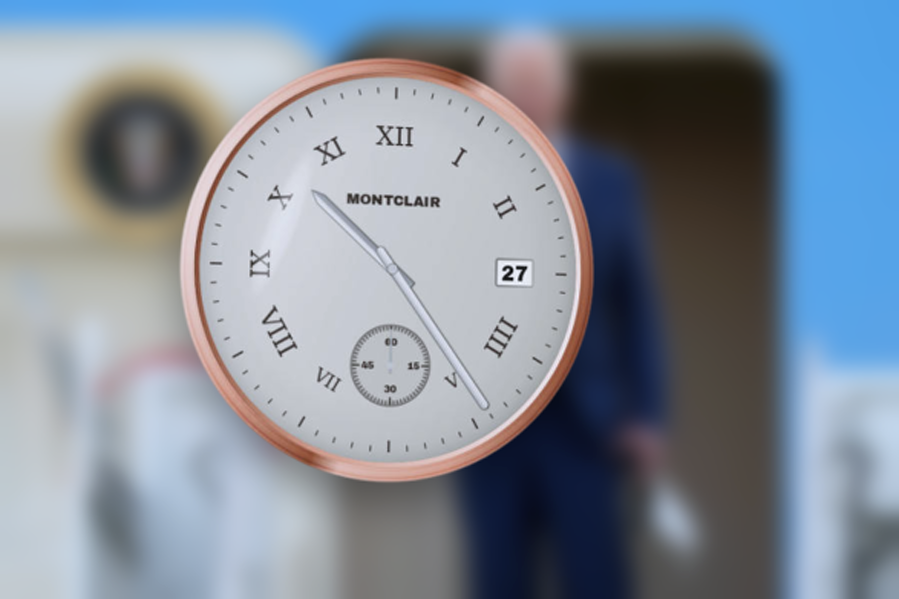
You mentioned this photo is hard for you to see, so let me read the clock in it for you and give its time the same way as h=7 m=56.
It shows h=10 m=24
